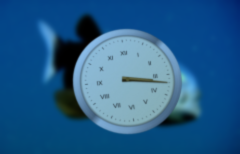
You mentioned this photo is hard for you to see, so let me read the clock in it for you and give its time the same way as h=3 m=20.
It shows h=3 m=17
